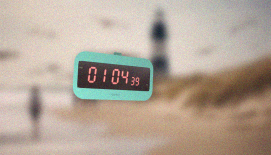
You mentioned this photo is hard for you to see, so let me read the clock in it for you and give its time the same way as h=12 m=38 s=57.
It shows h=1 m=4 s=39
